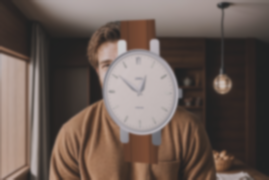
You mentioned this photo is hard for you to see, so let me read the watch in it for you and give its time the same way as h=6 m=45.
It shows h=12 m=51
